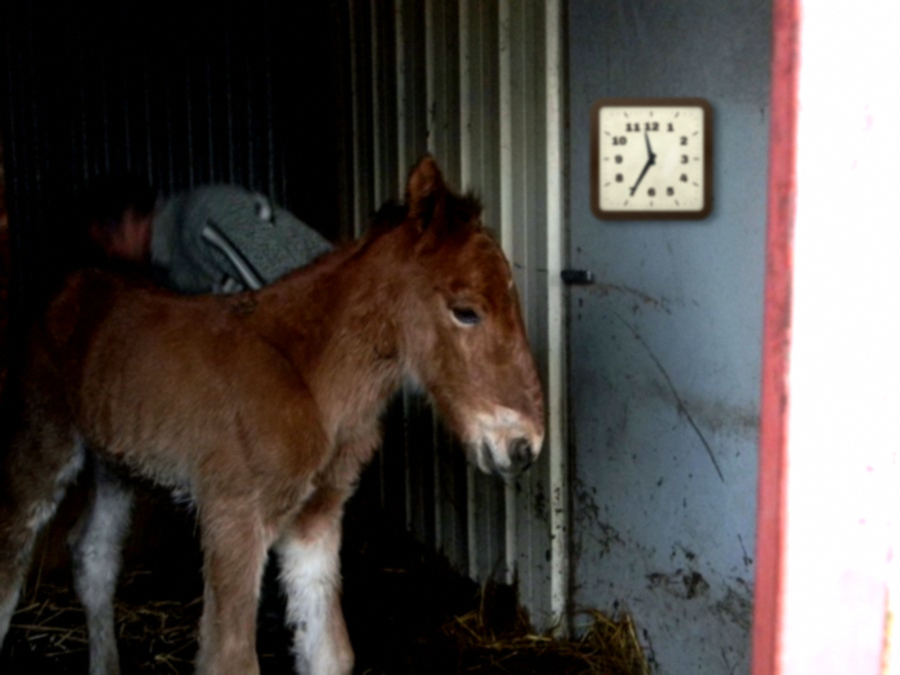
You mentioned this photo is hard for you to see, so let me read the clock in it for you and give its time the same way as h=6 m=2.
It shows h=11 m=35
